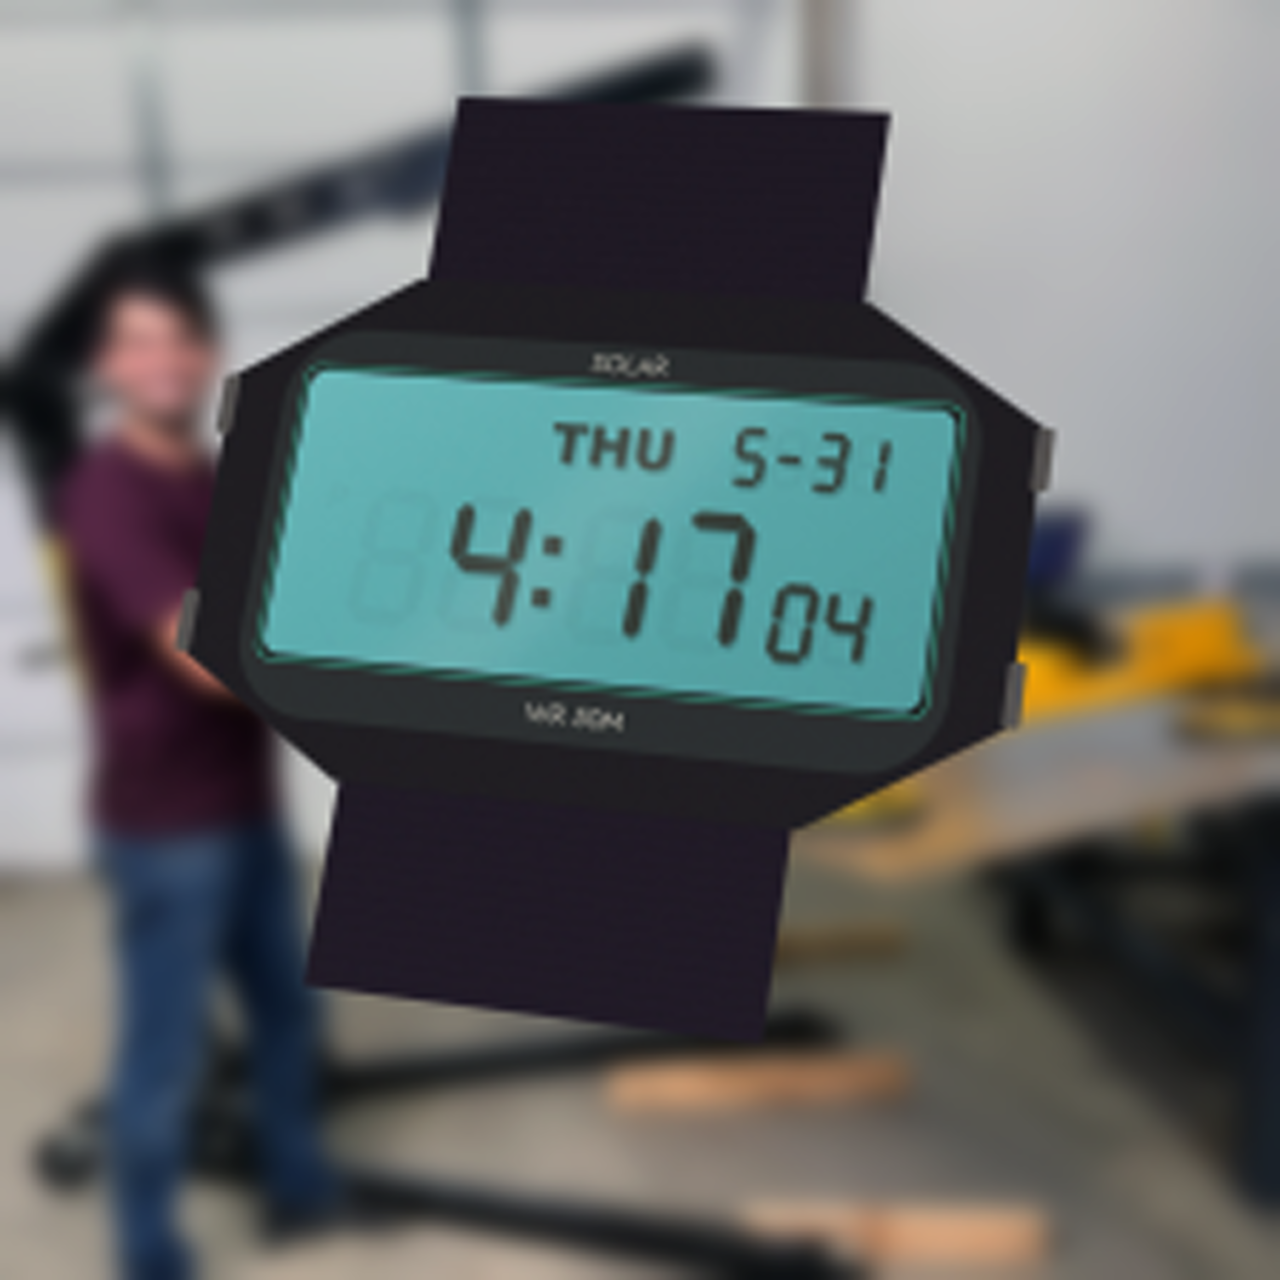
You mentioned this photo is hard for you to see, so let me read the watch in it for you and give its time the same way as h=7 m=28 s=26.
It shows h=4 m=17 s=4
